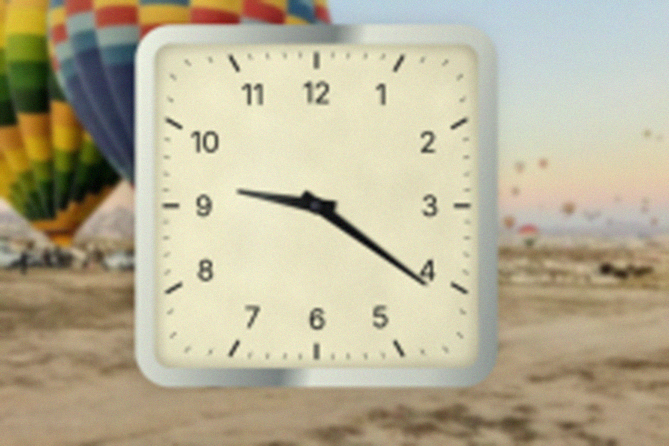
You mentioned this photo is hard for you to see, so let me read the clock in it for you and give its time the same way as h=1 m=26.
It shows h=9 m=21
